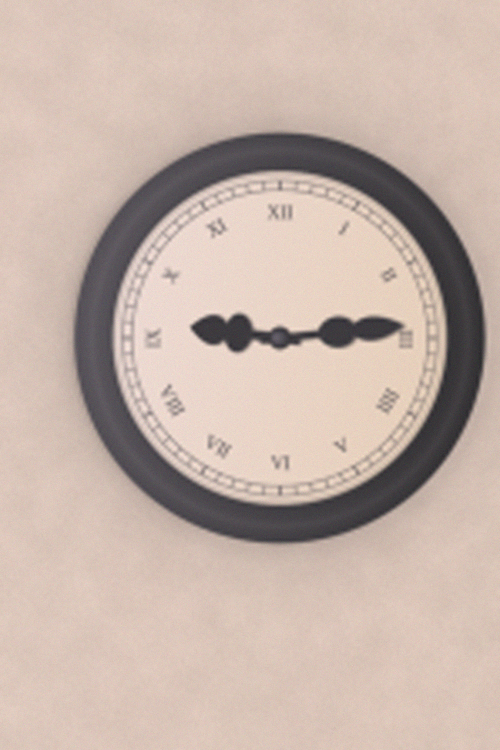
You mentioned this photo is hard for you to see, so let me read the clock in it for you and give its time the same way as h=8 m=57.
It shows h=9 m=14
